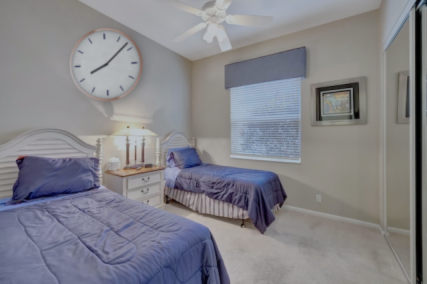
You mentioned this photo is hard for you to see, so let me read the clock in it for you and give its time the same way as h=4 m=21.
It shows h=8 m=8
